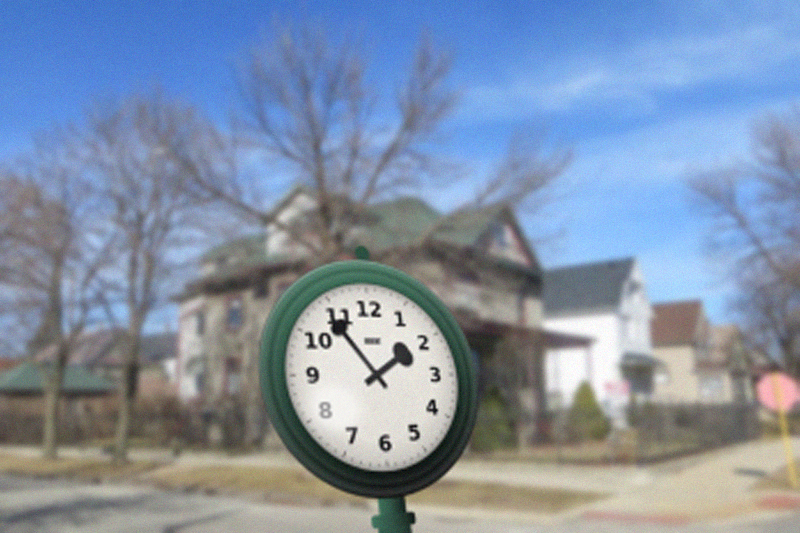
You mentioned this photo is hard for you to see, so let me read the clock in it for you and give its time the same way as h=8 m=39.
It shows h=1 m=54
